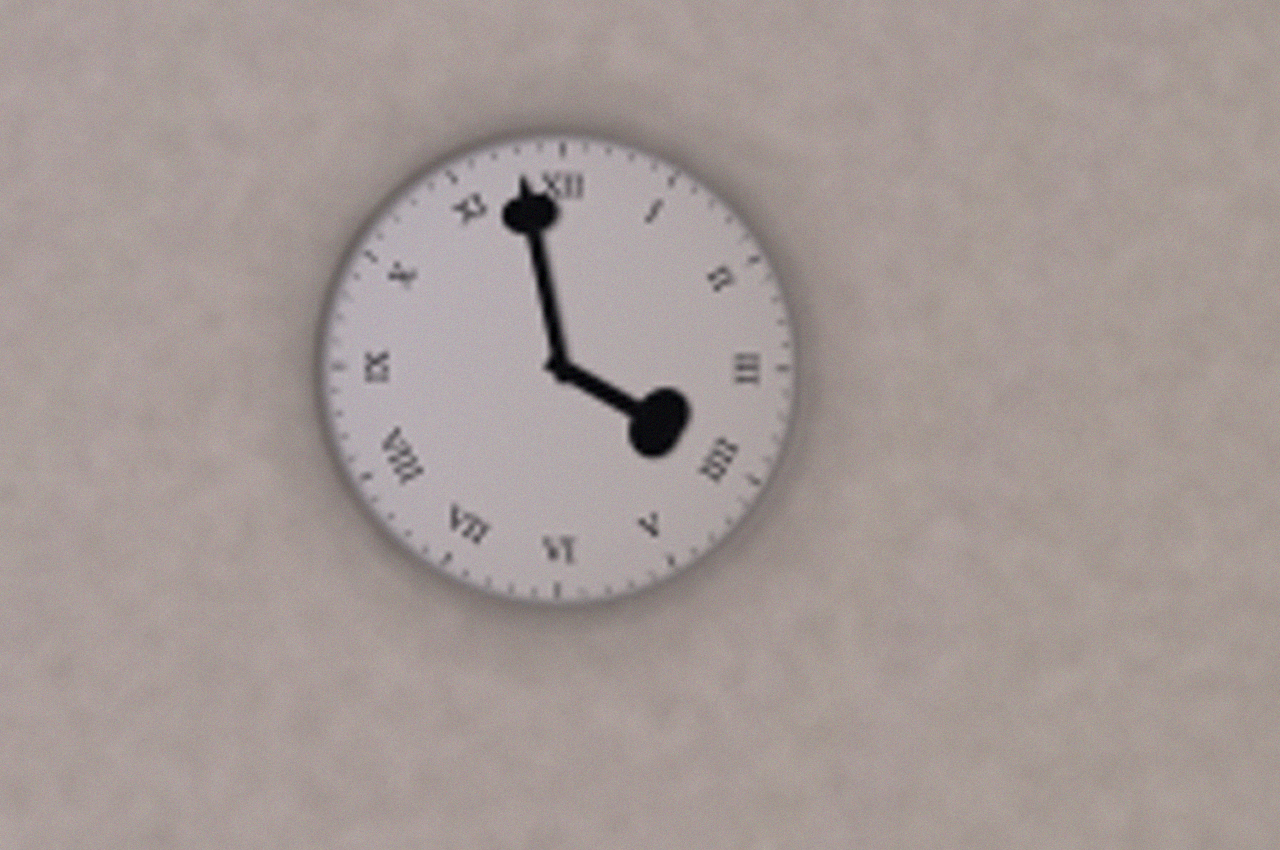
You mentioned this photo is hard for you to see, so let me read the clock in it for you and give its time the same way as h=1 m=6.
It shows h=3 m=58
